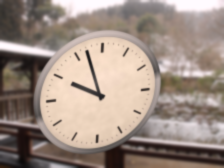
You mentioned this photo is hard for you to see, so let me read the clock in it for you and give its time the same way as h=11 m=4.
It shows h=9 m=57
